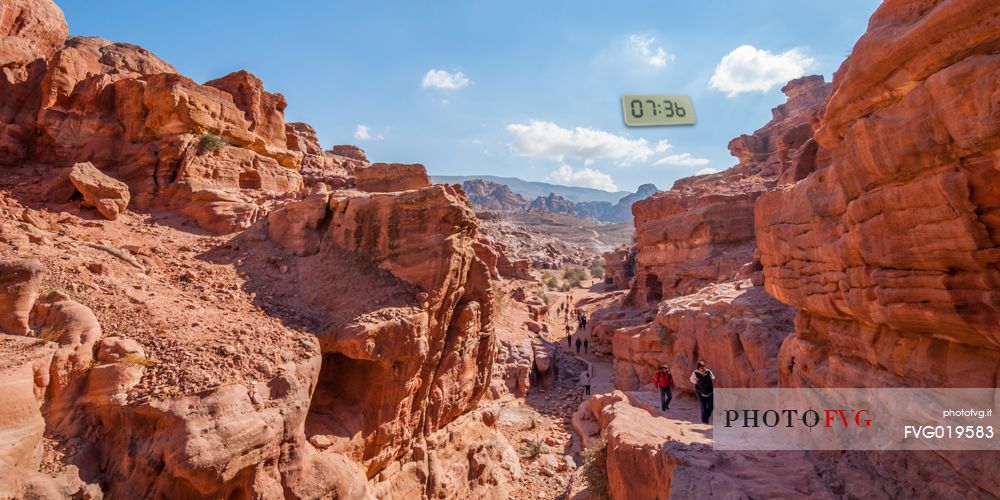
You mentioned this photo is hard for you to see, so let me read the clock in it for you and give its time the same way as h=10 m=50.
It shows h=7 m=36
